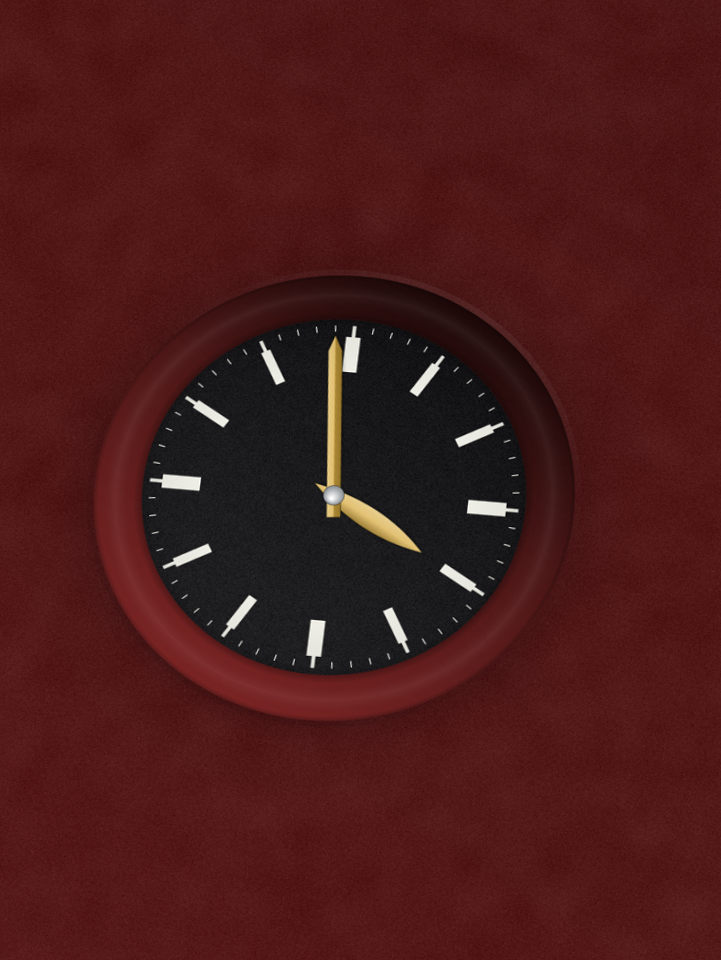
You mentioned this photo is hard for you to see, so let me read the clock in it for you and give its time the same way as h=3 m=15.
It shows h=3 m=59
